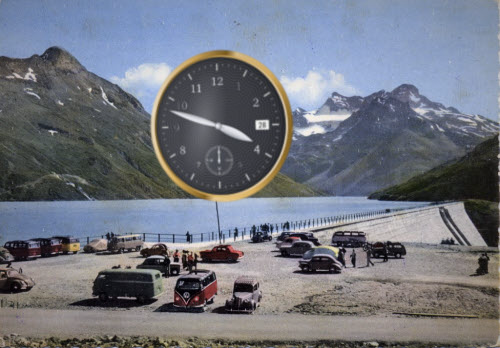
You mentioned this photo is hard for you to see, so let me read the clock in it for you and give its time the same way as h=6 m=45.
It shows h=3 m=48
